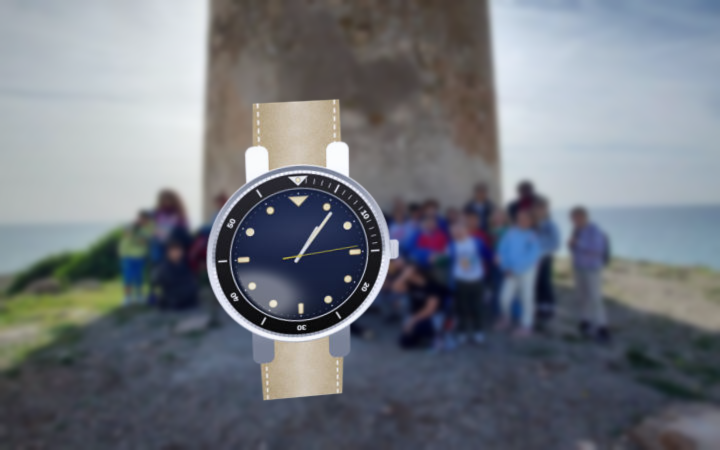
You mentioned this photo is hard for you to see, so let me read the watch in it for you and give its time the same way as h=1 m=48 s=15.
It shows h=1 m=6 s=14
